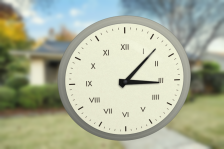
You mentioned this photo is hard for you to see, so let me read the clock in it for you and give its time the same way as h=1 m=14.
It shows h=3 m=7
